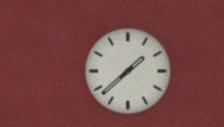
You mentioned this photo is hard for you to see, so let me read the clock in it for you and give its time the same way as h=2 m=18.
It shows h=1 m=38
